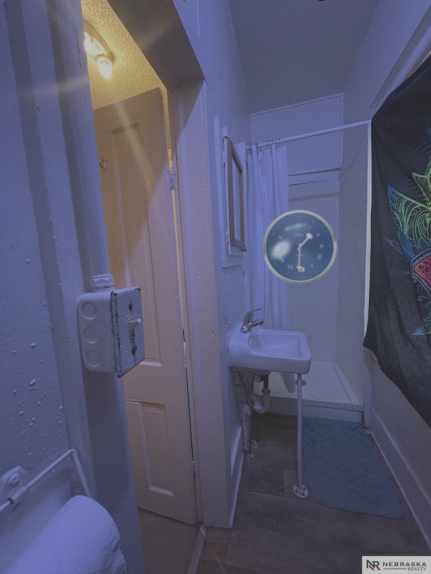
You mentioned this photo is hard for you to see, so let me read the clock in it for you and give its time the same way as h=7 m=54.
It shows h=1 m=31
